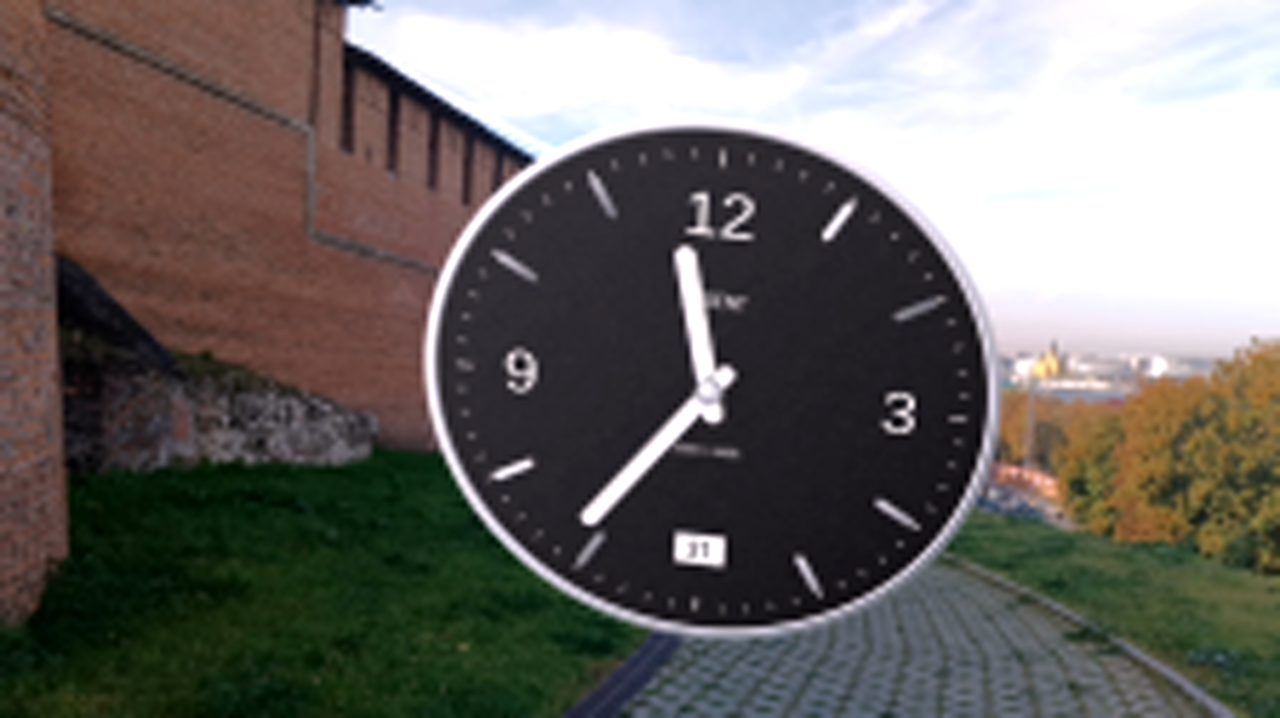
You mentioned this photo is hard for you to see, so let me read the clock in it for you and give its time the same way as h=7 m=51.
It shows h=11 m=36
